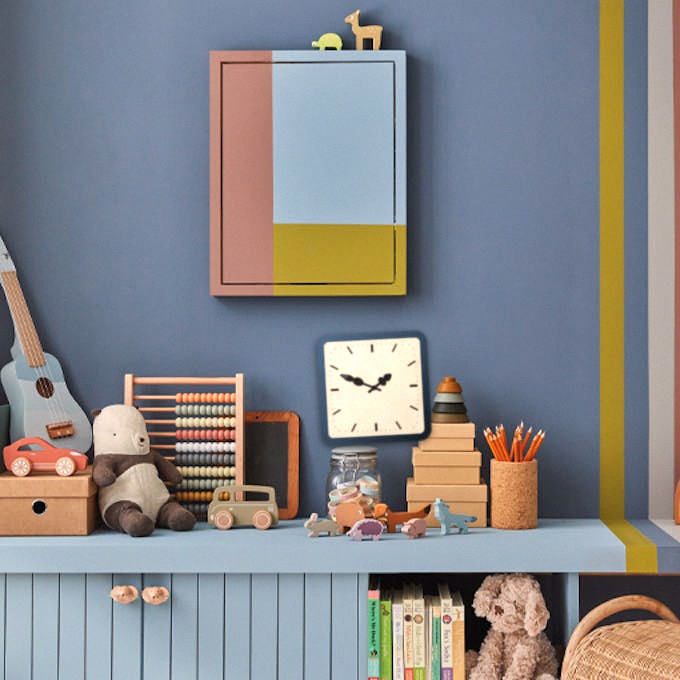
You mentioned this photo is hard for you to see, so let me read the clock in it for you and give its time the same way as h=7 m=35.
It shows h=1 m=49
